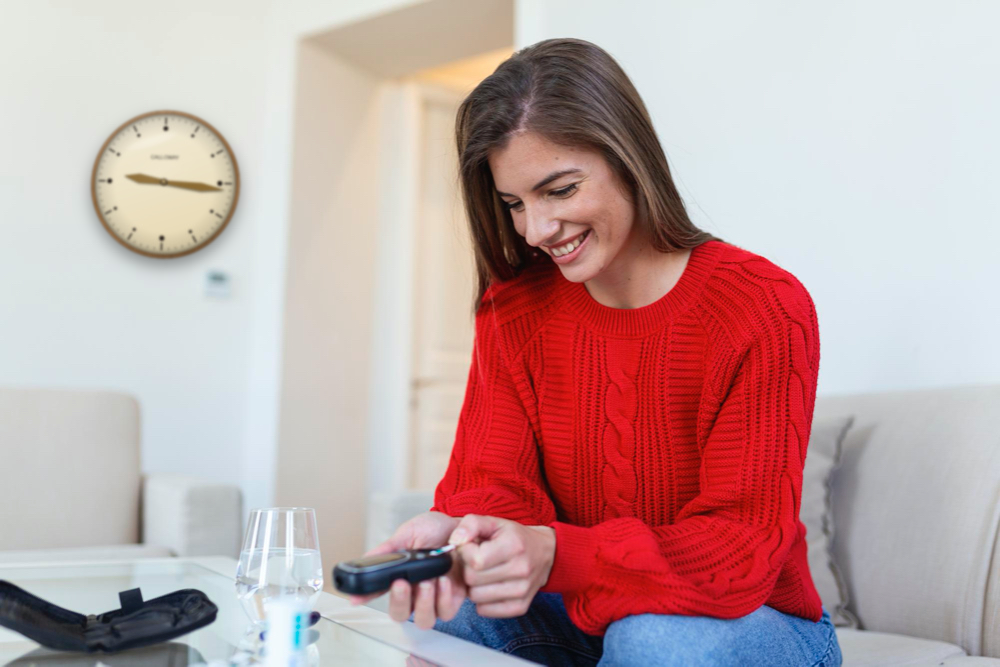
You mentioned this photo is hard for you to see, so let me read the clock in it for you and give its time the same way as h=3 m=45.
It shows h=9 m=16
